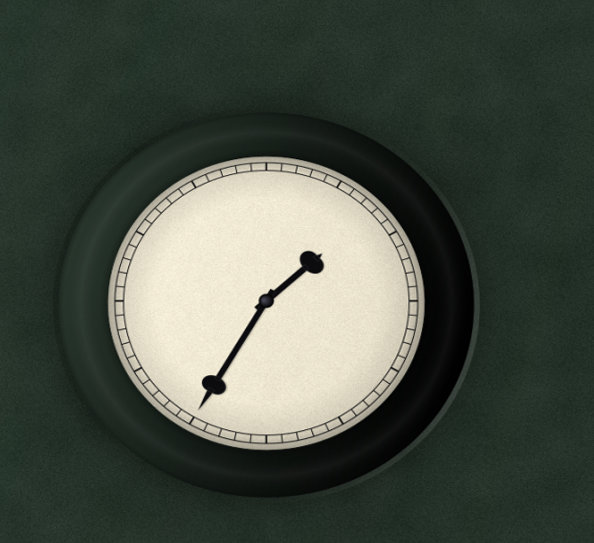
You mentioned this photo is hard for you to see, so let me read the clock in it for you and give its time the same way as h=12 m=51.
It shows h=1 m=35
